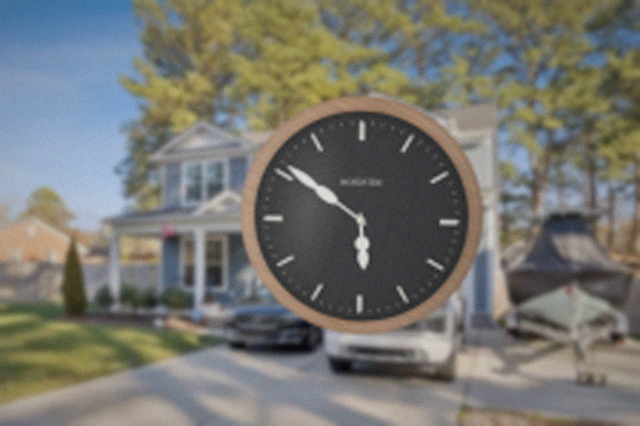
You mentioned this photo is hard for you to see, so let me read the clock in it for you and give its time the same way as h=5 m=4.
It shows h=5 m=51
